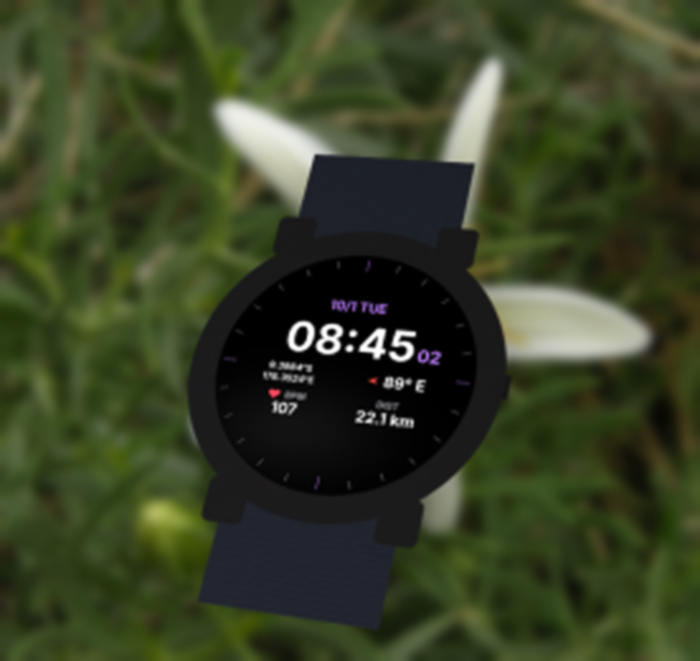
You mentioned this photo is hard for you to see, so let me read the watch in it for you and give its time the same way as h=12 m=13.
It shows h=8 m=45
